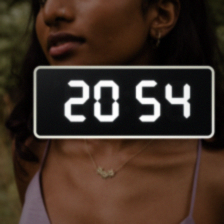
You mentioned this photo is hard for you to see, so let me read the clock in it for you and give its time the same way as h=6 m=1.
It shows h=20 m=54
